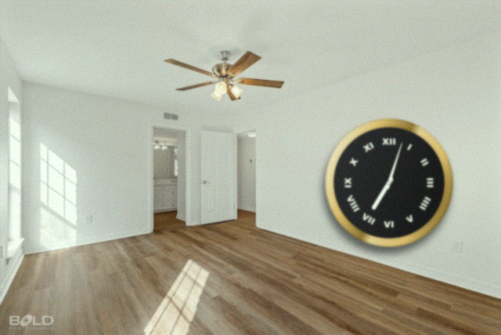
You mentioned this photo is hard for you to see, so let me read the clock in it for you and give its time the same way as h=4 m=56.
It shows h=7 m=3
